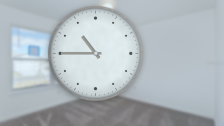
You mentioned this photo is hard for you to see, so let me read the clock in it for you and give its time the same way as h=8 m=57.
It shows h=10 m=45
